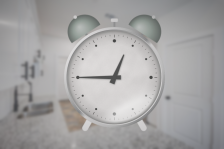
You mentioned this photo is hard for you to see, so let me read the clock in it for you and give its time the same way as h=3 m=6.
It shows h=12 m=45
